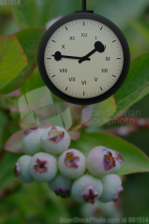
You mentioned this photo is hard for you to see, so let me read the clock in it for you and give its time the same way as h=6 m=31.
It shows h=1 m=46
